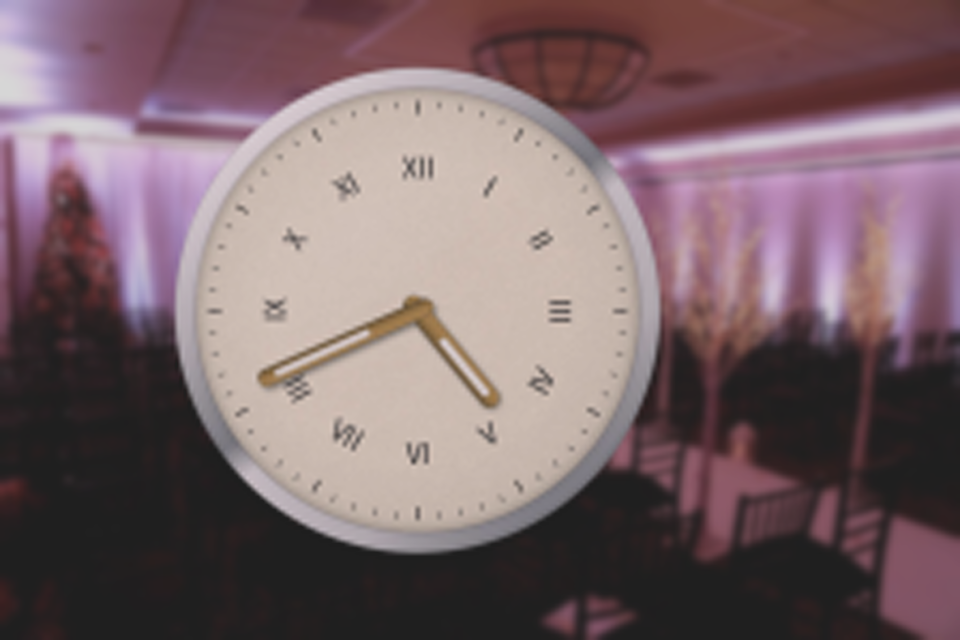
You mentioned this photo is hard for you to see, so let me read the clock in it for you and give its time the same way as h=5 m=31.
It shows h=4 m=41
